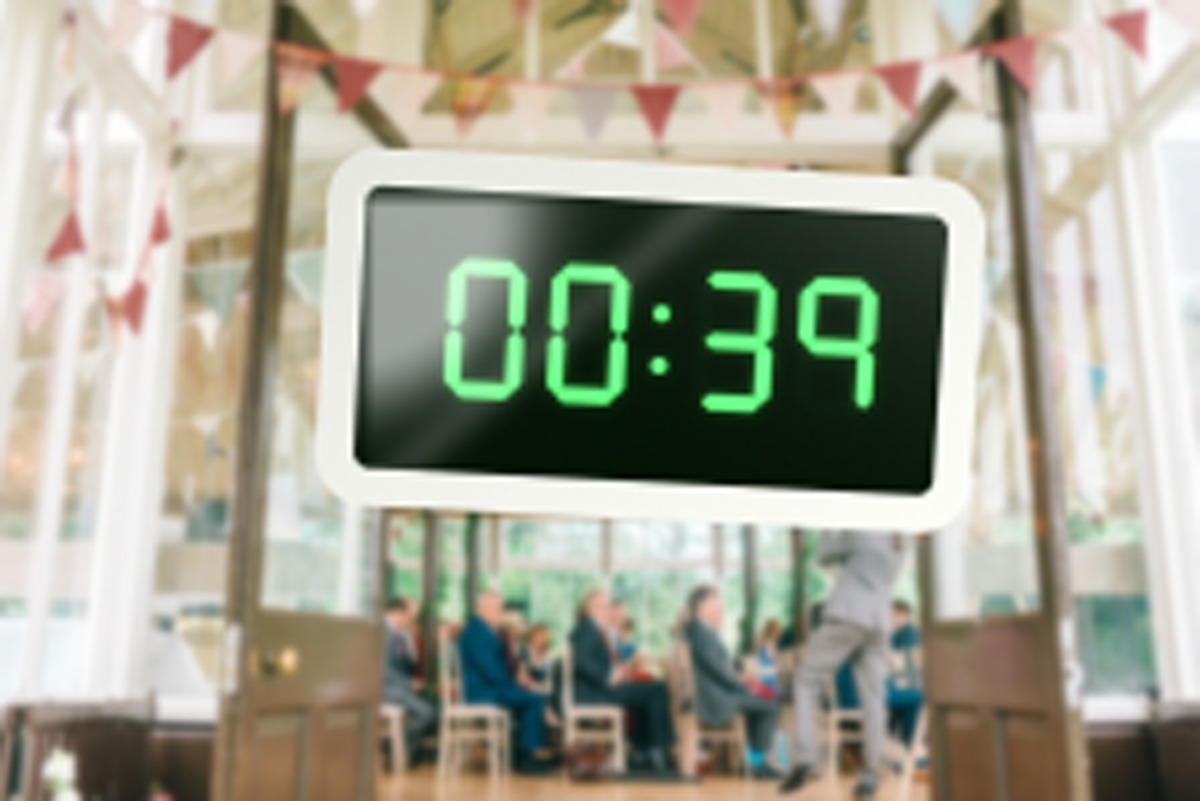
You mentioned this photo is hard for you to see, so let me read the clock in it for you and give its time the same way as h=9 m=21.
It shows h=0 m=39
